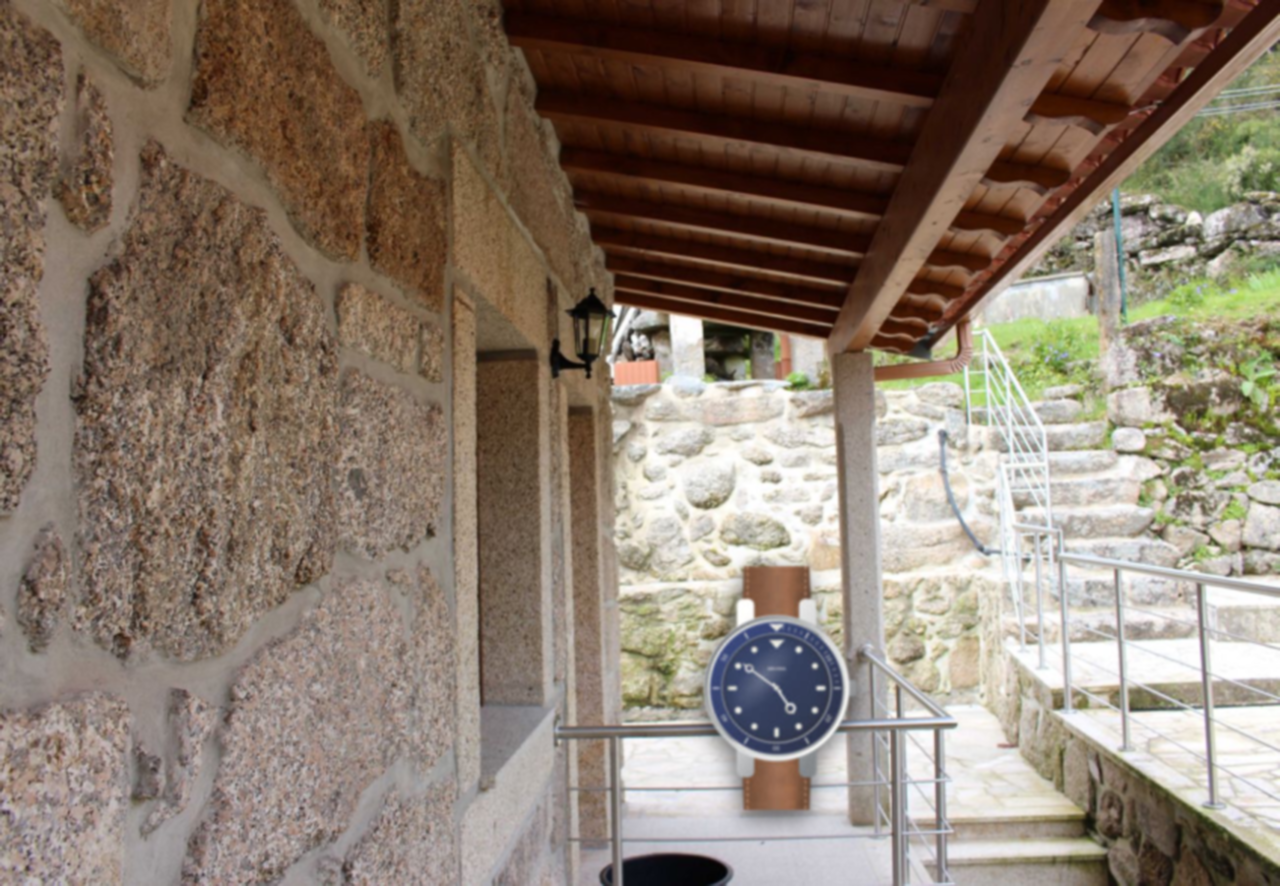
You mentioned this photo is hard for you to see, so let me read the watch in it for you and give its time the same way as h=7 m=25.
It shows h=4 m=51
